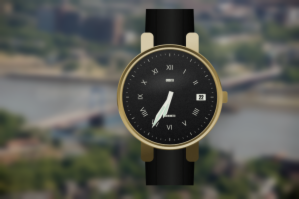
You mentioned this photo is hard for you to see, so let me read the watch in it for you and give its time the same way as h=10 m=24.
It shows h=6 m=35
